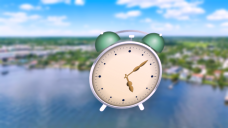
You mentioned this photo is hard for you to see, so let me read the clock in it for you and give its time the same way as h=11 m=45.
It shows h=5 m=8
